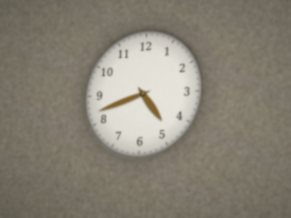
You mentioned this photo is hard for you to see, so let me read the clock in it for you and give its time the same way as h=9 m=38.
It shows h=4 m=42
